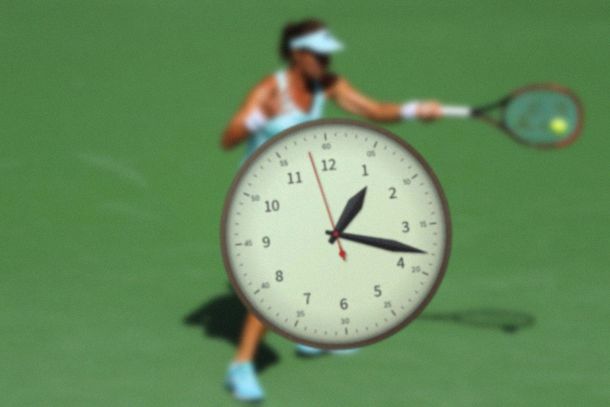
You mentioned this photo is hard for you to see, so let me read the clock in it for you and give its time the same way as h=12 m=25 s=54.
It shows h=1 m=17 s=58
